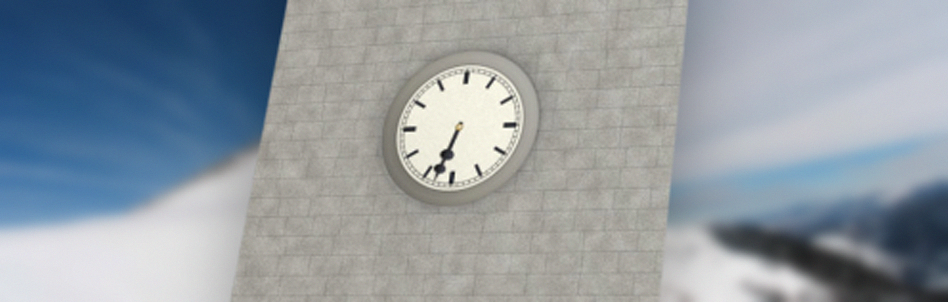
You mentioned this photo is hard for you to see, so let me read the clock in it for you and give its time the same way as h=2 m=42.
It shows h=6 m=33
